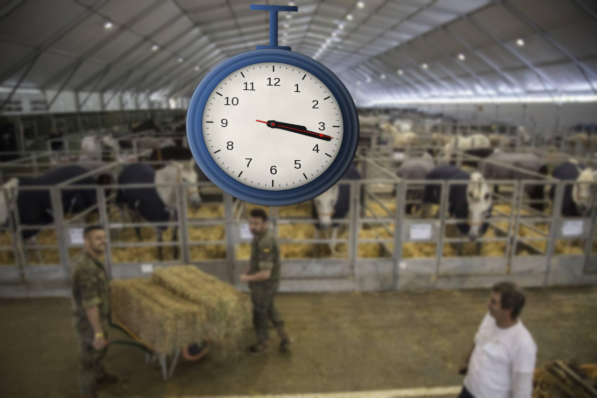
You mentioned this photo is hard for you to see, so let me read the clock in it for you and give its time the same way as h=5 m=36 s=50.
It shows h=3 m=17 s=17
